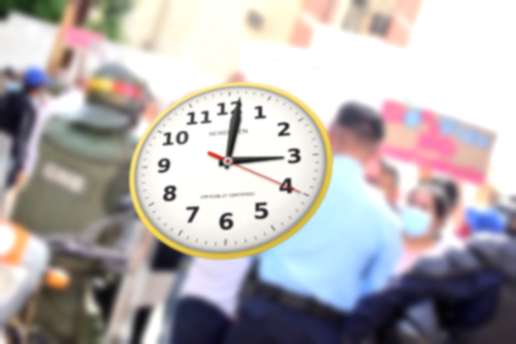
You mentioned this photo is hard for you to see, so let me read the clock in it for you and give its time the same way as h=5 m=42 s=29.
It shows h=3 m=1 s=20
